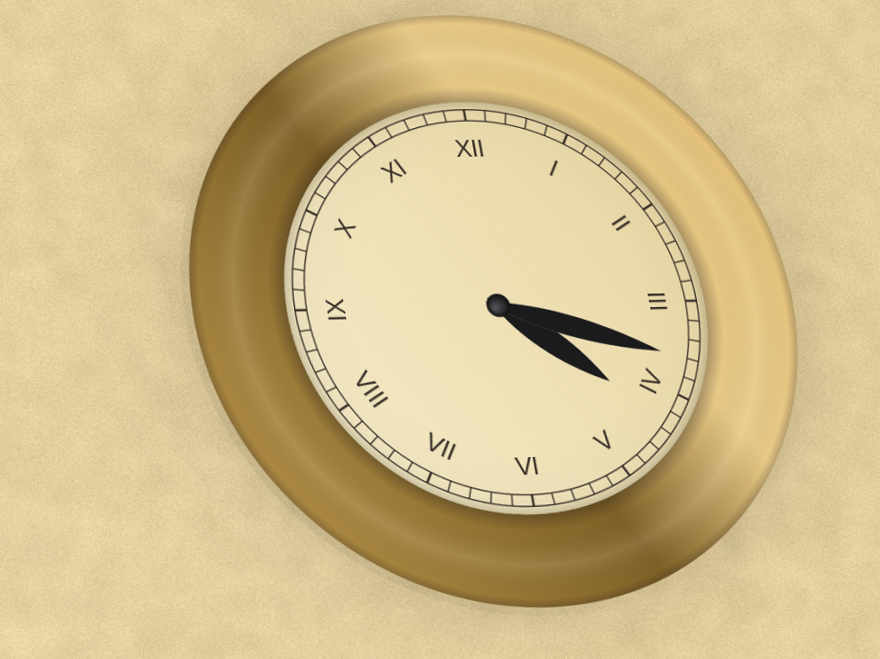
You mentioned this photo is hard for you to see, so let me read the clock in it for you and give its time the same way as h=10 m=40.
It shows h=4 m=18
